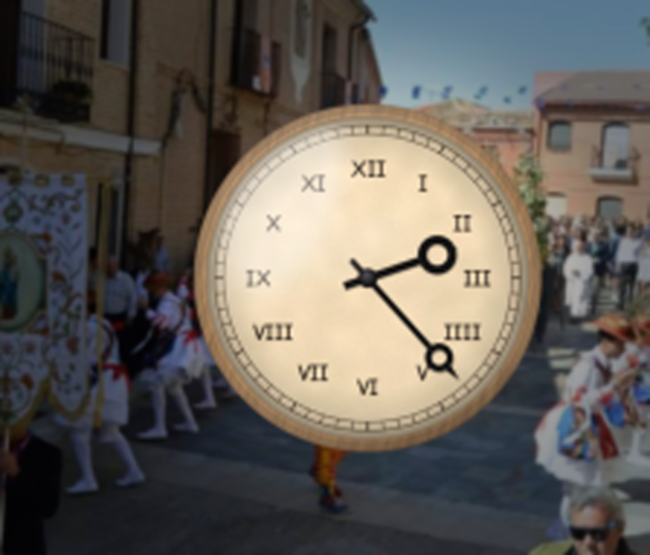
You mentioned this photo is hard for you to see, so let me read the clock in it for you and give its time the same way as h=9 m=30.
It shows h=2 m=23
